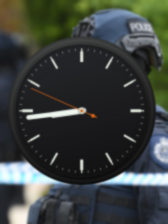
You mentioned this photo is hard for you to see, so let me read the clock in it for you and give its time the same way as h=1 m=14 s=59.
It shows h=8 m=43 s=49
